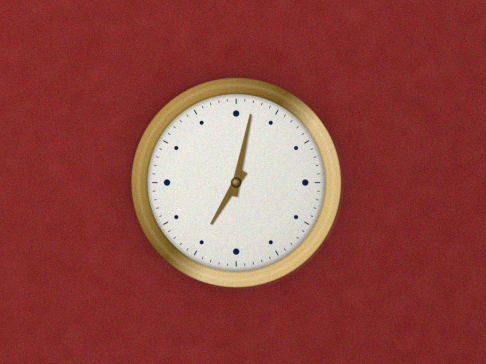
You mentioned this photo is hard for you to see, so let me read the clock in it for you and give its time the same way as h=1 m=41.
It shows h=7 m=2
